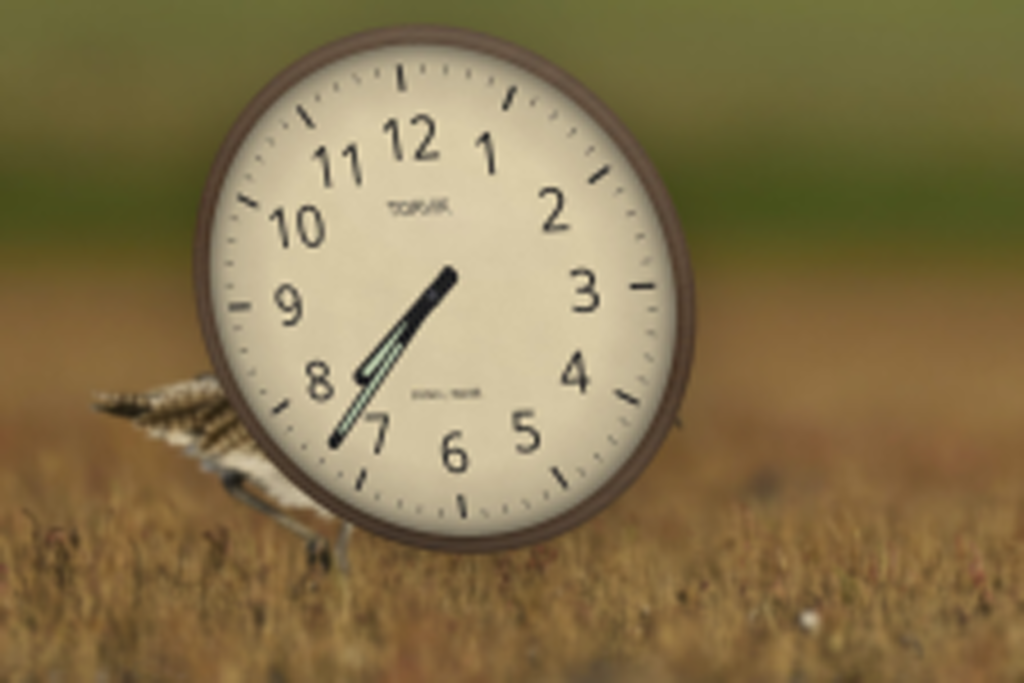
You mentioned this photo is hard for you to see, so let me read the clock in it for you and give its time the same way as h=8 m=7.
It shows h=7 m=37
